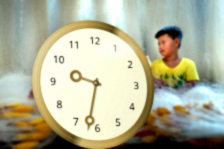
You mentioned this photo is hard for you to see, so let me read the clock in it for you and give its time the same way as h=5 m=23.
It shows h=9 m=32
